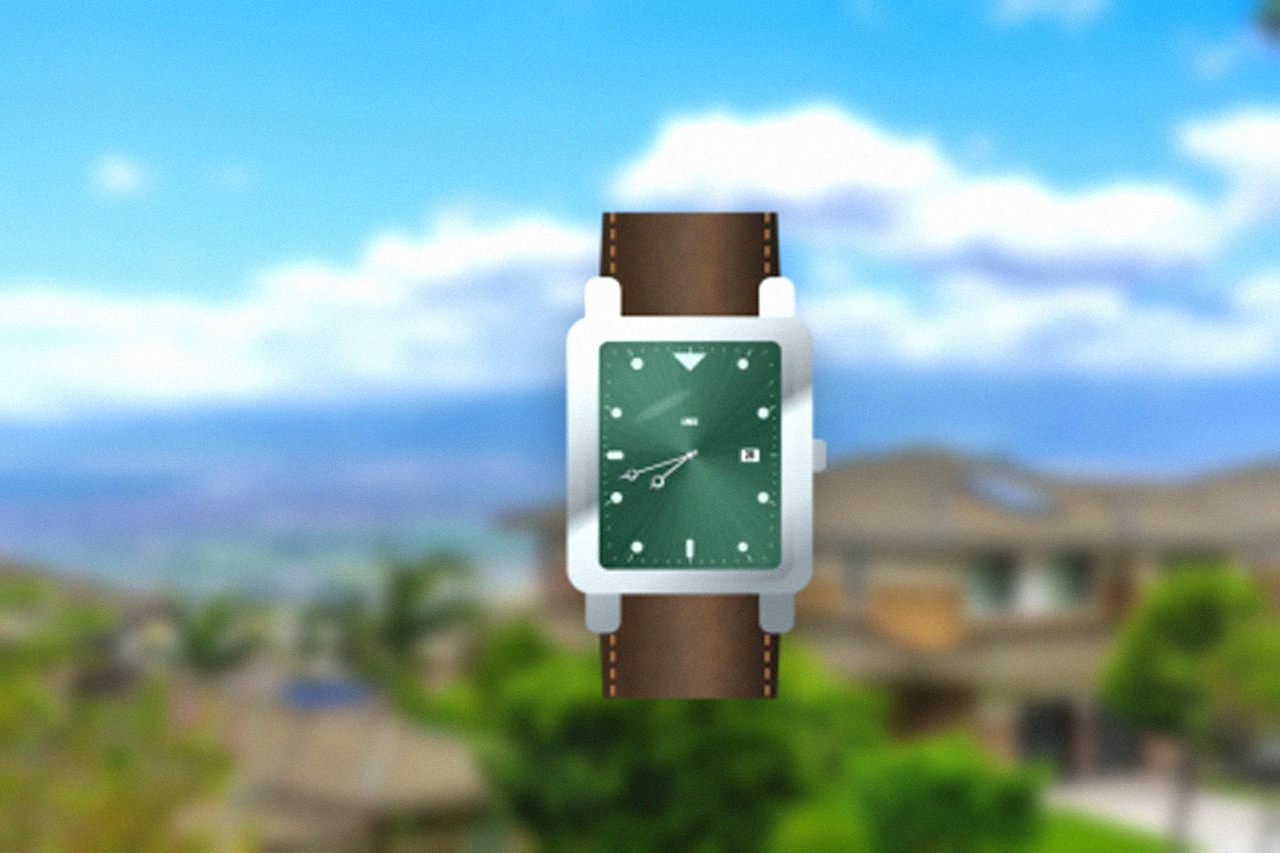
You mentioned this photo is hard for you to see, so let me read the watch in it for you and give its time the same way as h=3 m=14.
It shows h=7 m=42
